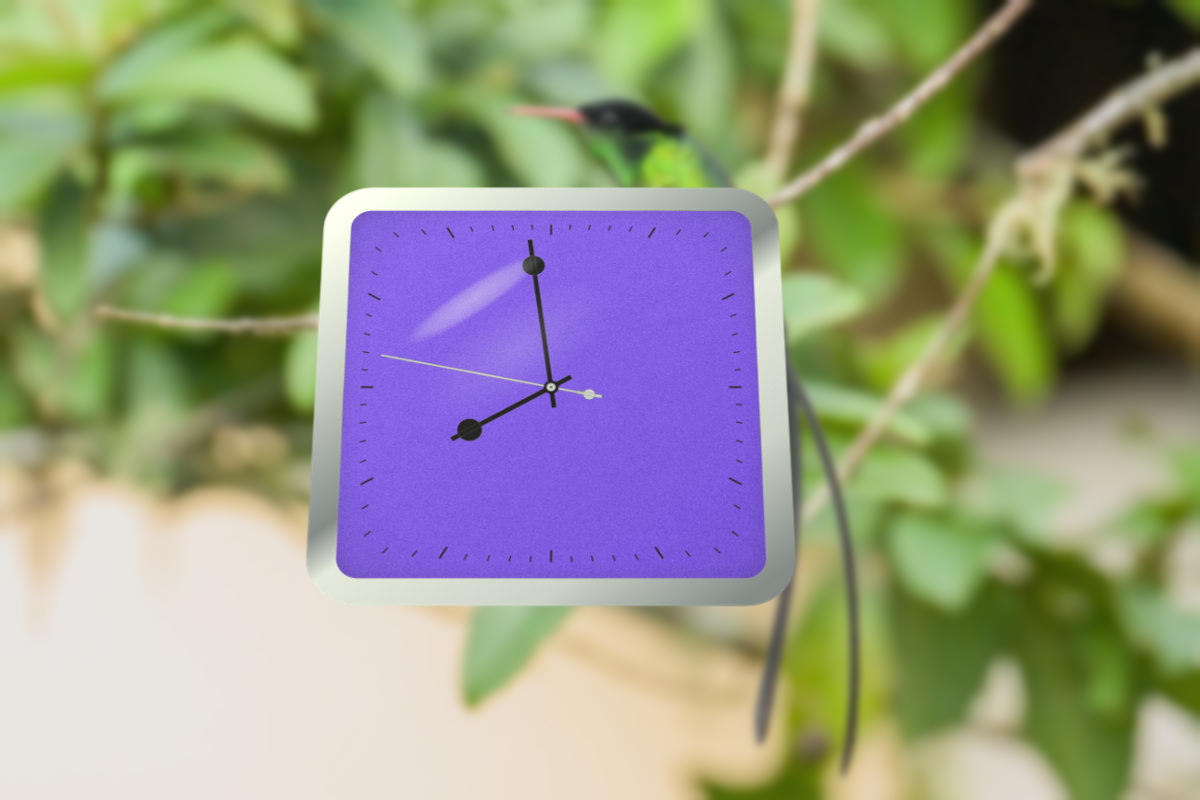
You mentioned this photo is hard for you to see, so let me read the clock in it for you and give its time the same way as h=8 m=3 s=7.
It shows h=7 m=58 s=47
